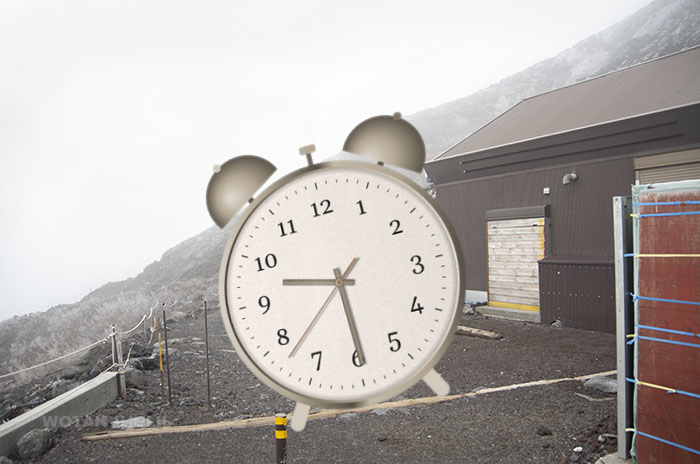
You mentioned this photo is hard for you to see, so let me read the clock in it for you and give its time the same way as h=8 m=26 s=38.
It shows h=9 m=29 s=38
